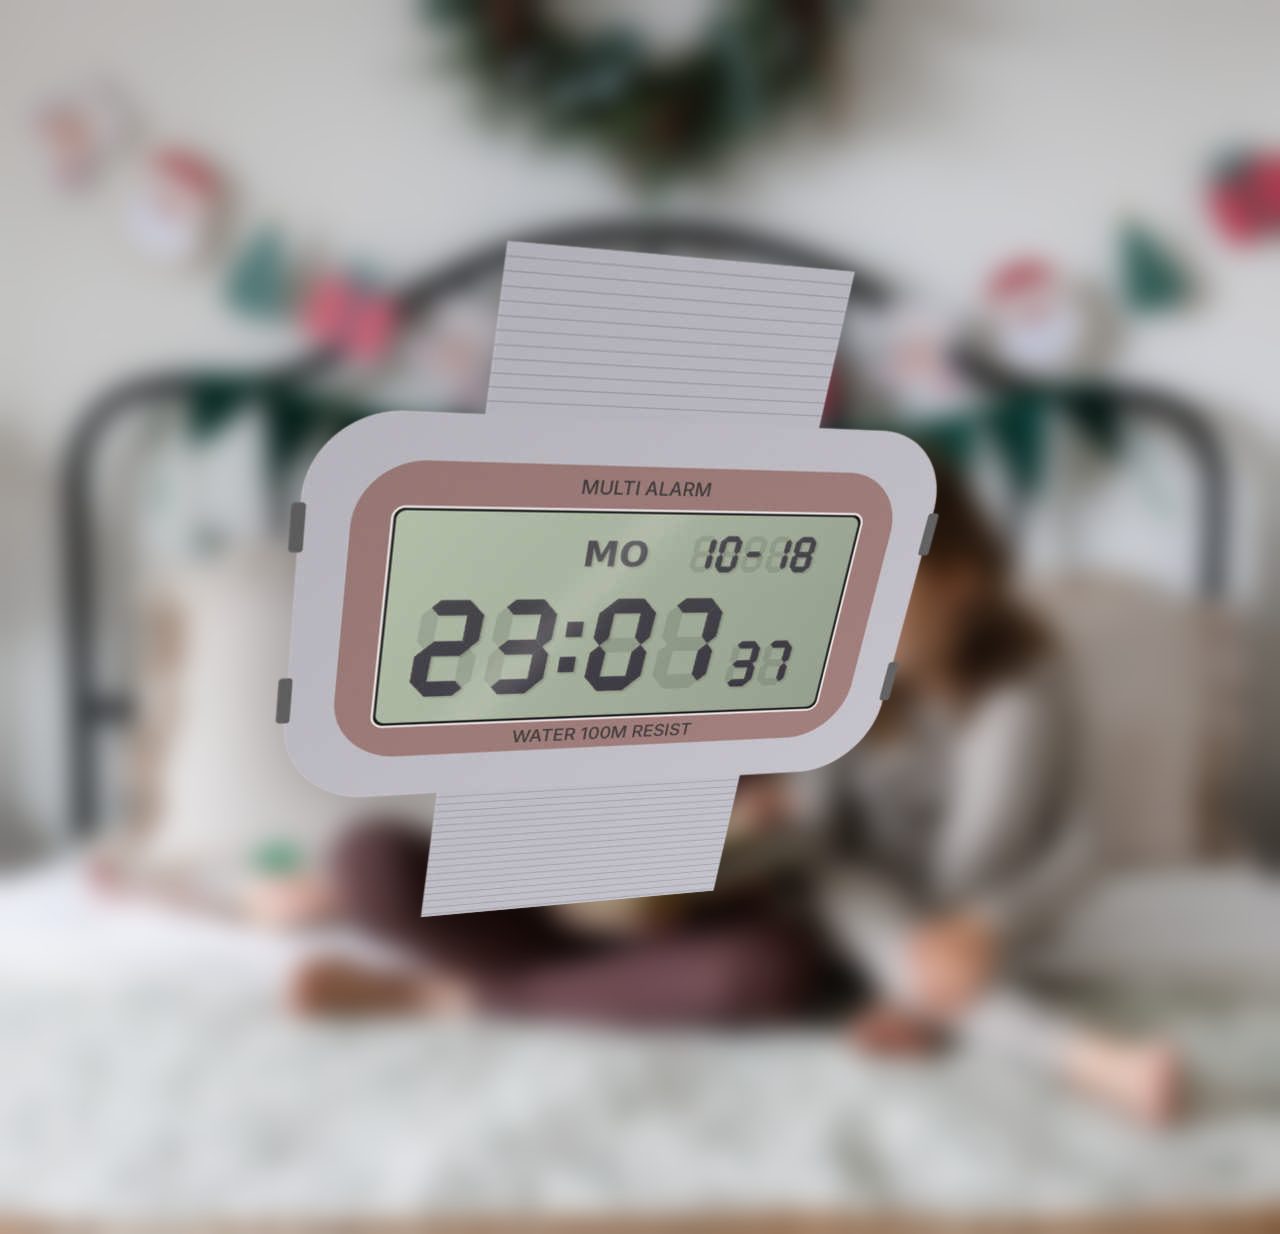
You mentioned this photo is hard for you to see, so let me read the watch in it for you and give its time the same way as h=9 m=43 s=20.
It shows h=23 m=7 s=37
